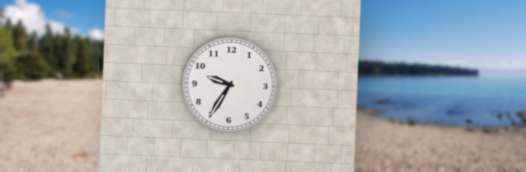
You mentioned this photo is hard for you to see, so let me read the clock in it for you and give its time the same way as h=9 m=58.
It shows h=9 m=35
